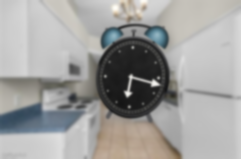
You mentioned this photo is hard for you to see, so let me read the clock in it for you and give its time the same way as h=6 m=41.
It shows h=6 m=17
